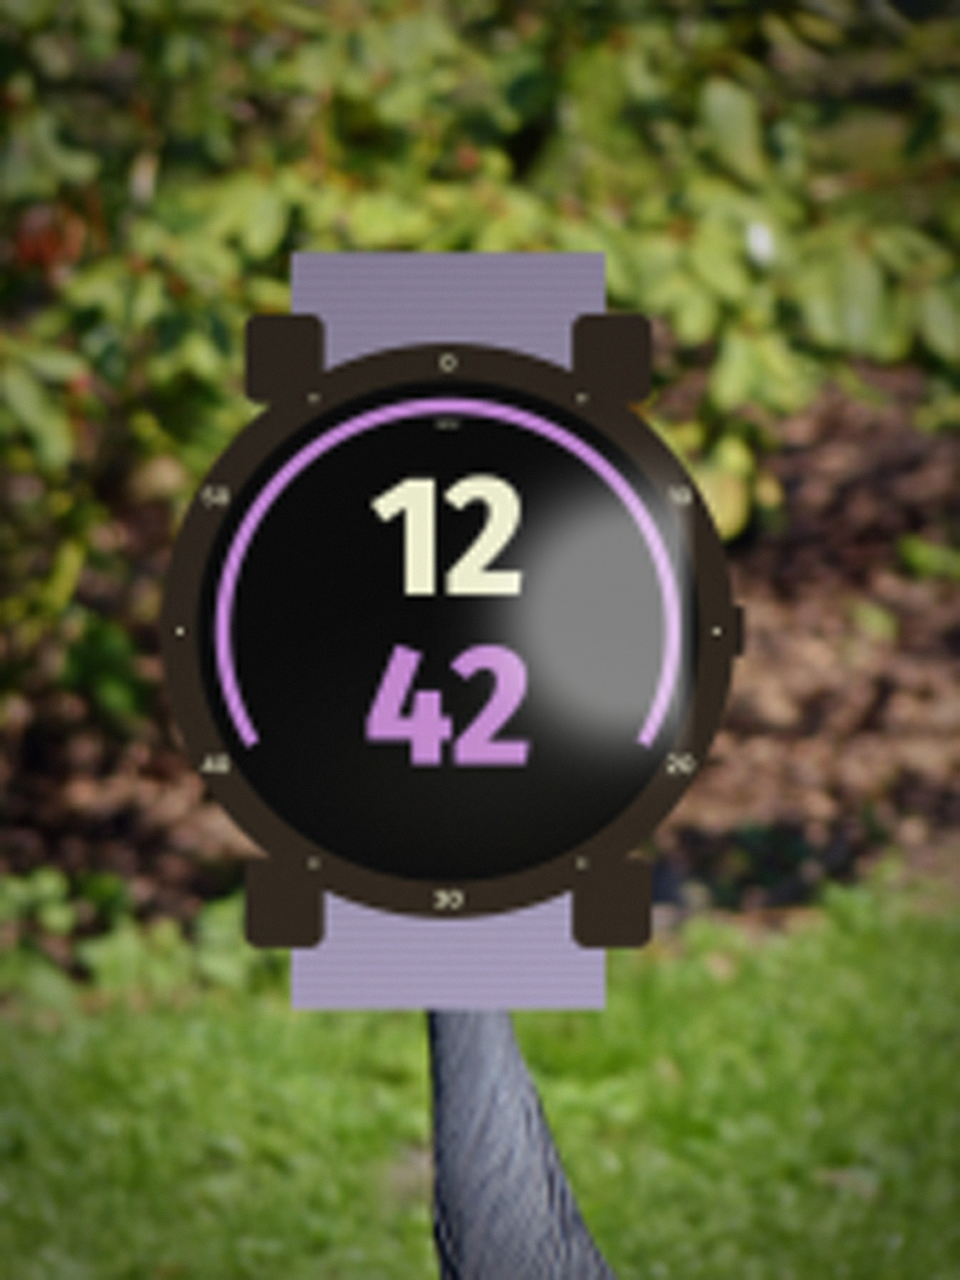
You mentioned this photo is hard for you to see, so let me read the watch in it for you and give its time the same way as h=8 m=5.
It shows h=12 m=42
